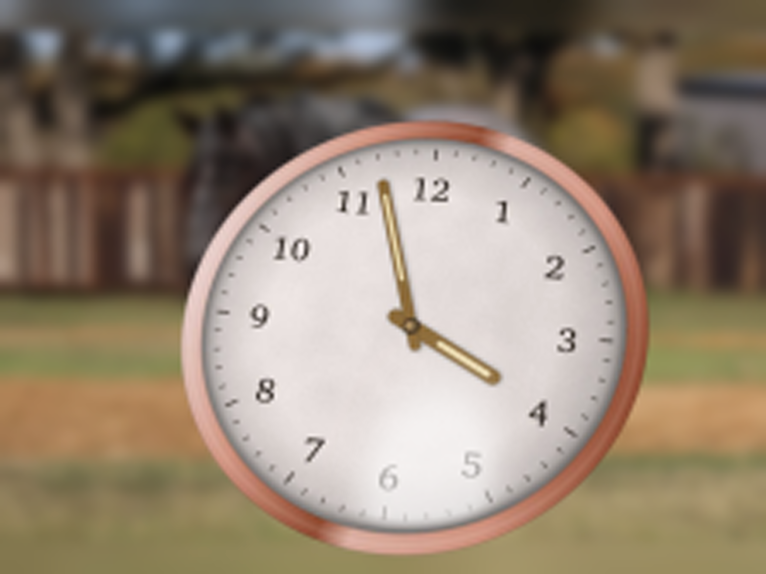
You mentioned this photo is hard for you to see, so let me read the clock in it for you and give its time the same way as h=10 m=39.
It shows h=3 m=57
